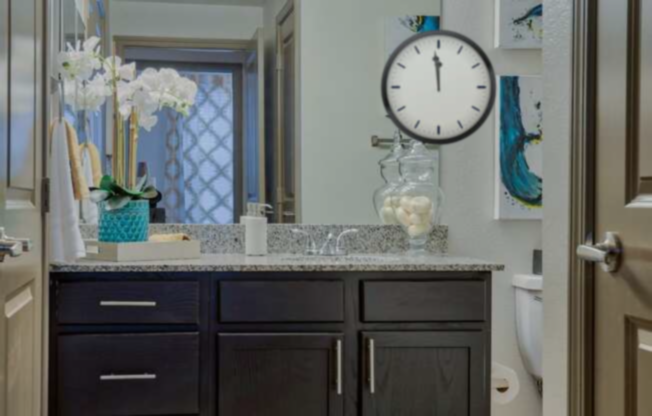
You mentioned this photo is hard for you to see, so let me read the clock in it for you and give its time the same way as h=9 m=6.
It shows h=11 m=59
